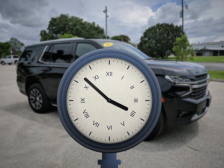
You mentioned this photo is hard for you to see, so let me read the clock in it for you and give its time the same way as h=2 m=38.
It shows h=3 m=52
